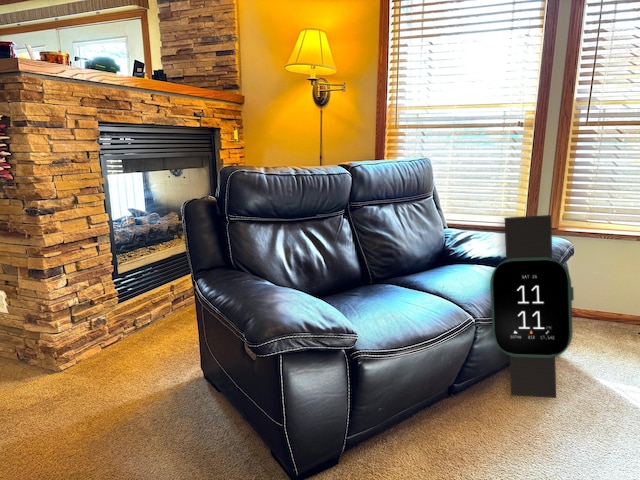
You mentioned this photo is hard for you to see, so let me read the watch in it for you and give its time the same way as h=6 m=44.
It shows h=11 m=11
